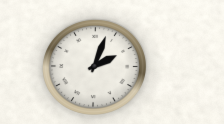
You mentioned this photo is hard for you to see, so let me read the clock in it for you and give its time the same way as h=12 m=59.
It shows h=2 m=3
